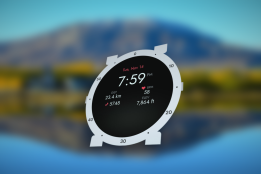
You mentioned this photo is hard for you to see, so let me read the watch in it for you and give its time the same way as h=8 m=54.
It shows h=7 m=59
